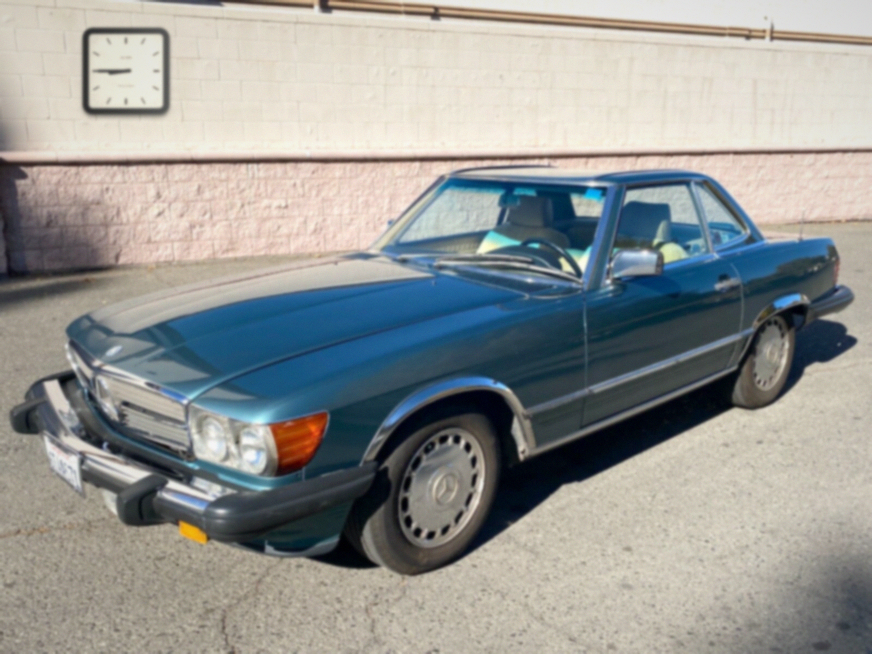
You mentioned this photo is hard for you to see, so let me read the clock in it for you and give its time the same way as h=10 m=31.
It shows h=8 m=45
